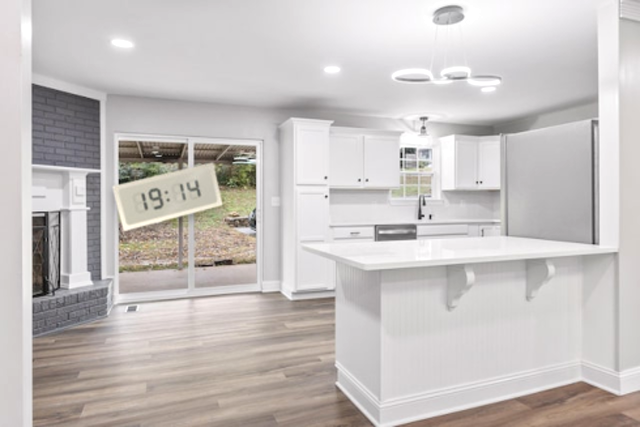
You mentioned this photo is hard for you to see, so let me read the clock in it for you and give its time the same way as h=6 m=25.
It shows h=19 m=14
